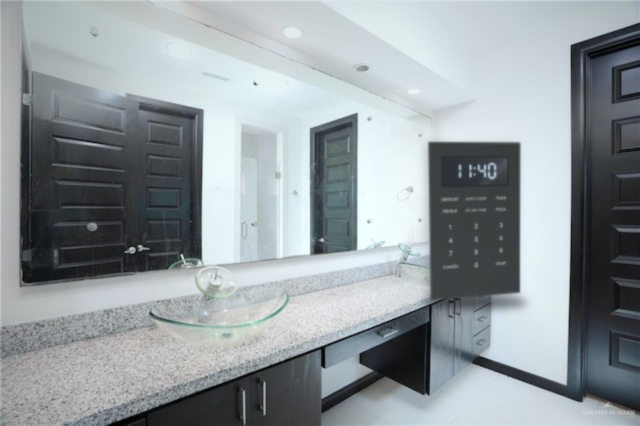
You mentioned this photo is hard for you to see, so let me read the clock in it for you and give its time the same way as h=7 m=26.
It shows h=11 m=40
